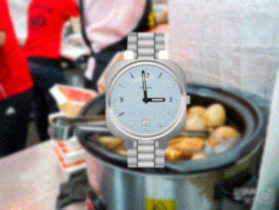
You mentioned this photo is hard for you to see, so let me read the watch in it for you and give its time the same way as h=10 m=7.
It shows h=2 m=59
